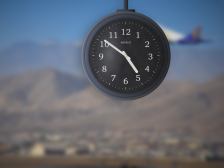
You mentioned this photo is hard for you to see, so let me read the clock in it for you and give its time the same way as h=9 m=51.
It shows h=4 m=51
